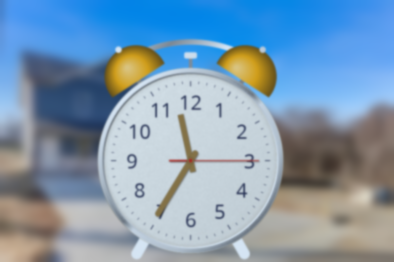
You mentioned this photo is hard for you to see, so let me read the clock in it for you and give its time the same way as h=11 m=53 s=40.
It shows h=11 m=35 s=15
